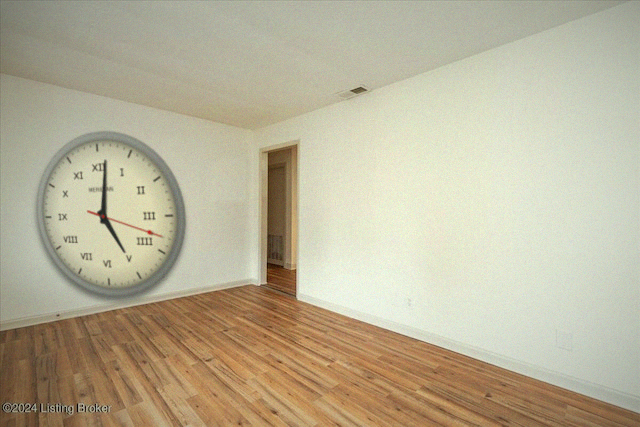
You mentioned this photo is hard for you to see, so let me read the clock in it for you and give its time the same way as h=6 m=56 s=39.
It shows h=5 m=1 s=18
